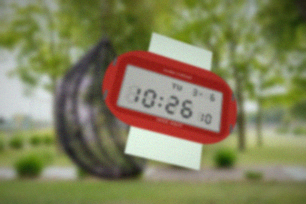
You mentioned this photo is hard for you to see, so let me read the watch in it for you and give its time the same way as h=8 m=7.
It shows h=10 m=26
